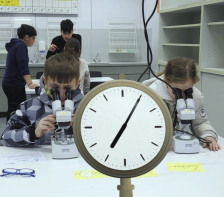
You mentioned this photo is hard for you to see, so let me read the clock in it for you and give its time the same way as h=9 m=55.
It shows h=7 m=5
